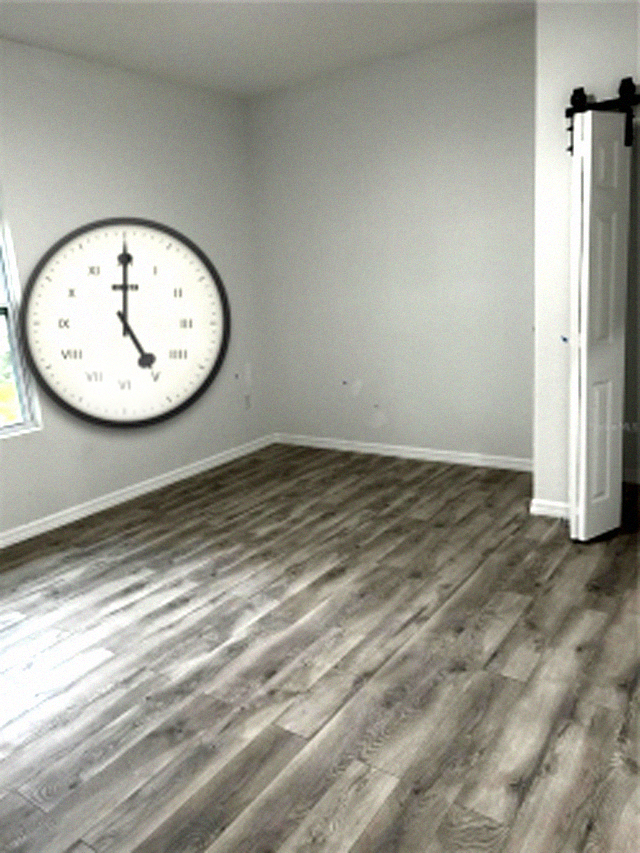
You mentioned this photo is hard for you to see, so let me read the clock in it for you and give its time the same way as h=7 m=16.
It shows h=5 m=0
